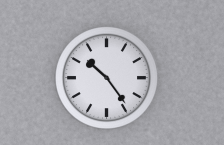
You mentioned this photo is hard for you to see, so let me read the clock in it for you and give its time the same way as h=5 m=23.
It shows h=10 m=24
